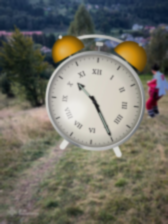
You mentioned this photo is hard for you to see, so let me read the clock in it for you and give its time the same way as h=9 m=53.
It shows h=10 m=25
